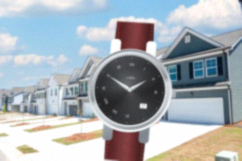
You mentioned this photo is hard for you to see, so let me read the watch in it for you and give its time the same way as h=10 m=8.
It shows h=1 m=50
